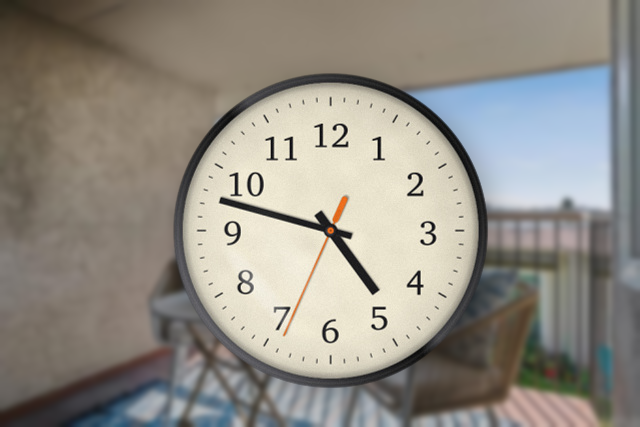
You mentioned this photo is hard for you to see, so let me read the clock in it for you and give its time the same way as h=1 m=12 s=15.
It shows h=4 m=47 s=34
